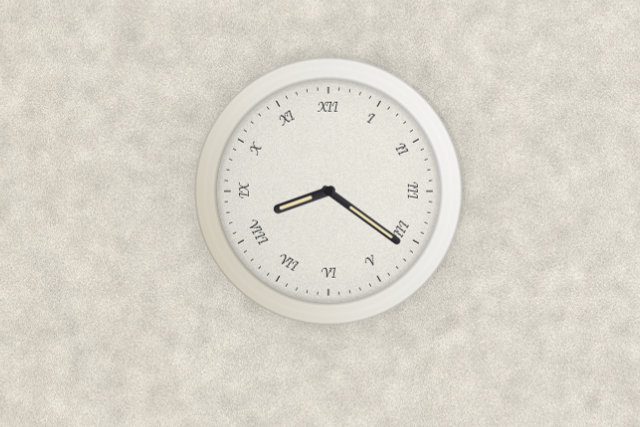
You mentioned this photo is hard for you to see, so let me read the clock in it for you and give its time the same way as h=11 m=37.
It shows h=8 m=21
